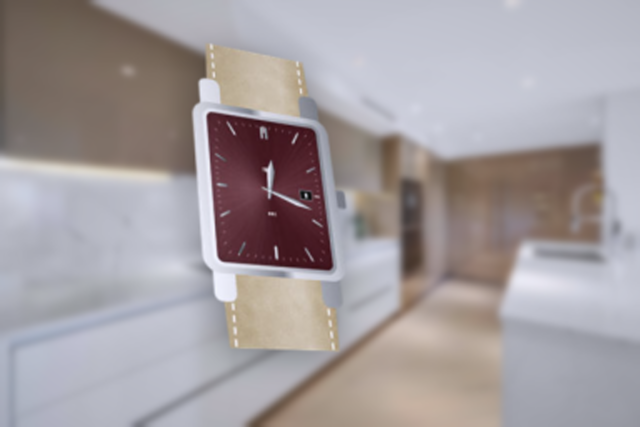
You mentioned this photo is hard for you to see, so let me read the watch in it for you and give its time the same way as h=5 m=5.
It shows h=12 m=18
